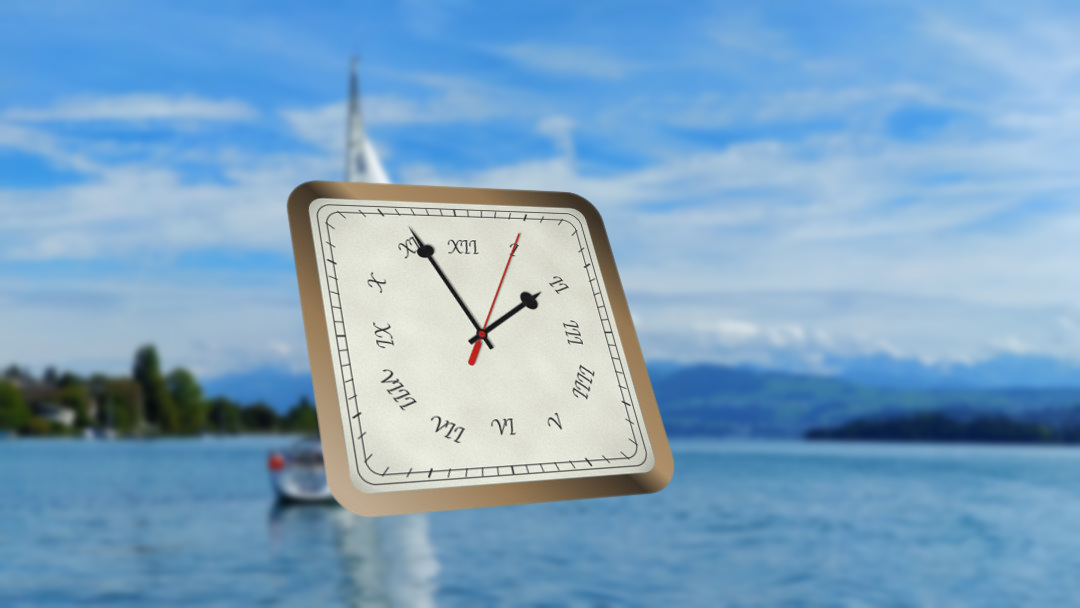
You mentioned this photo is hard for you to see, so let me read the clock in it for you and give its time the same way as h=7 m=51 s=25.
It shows h=1 m=56 s=5
